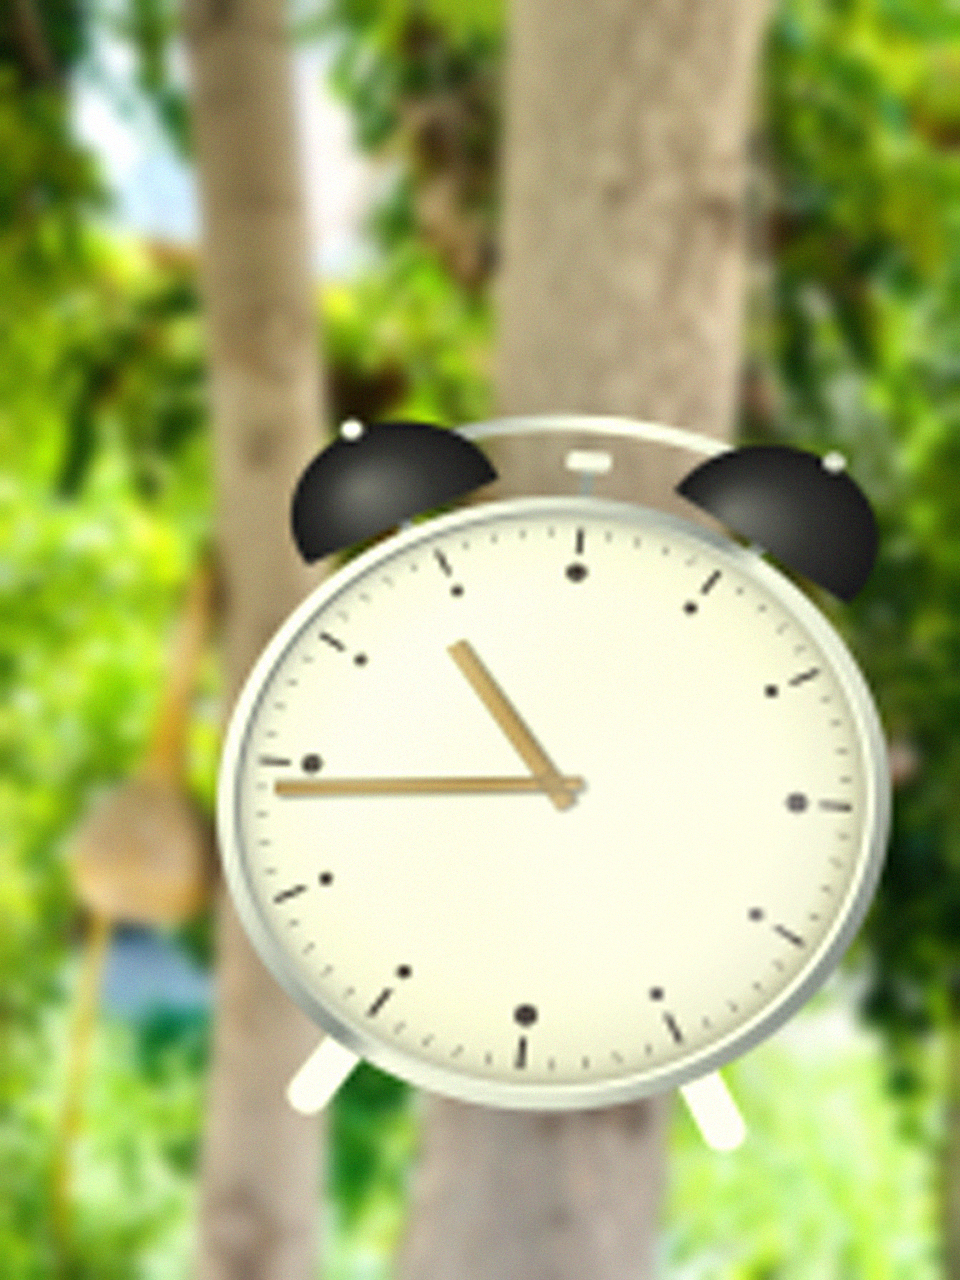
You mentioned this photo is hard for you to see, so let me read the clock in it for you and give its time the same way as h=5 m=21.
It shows h=10 m=44
